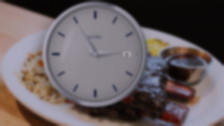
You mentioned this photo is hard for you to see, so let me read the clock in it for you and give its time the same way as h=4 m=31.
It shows h=2 m=55
